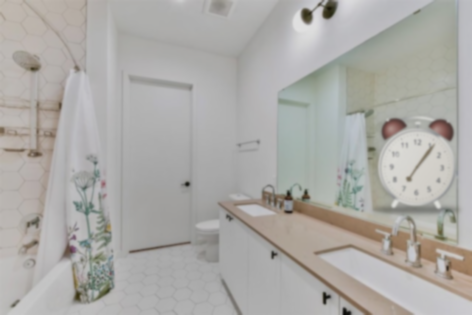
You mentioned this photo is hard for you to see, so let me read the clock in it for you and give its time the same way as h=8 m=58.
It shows h=7 m=6
